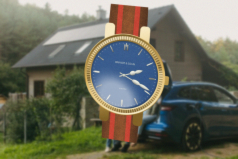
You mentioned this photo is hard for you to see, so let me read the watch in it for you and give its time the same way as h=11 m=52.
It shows h=2 m=19
